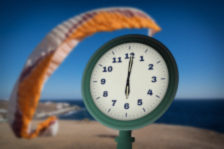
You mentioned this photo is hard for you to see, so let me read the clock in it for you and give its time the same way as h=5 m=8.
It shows h=6 m=1
